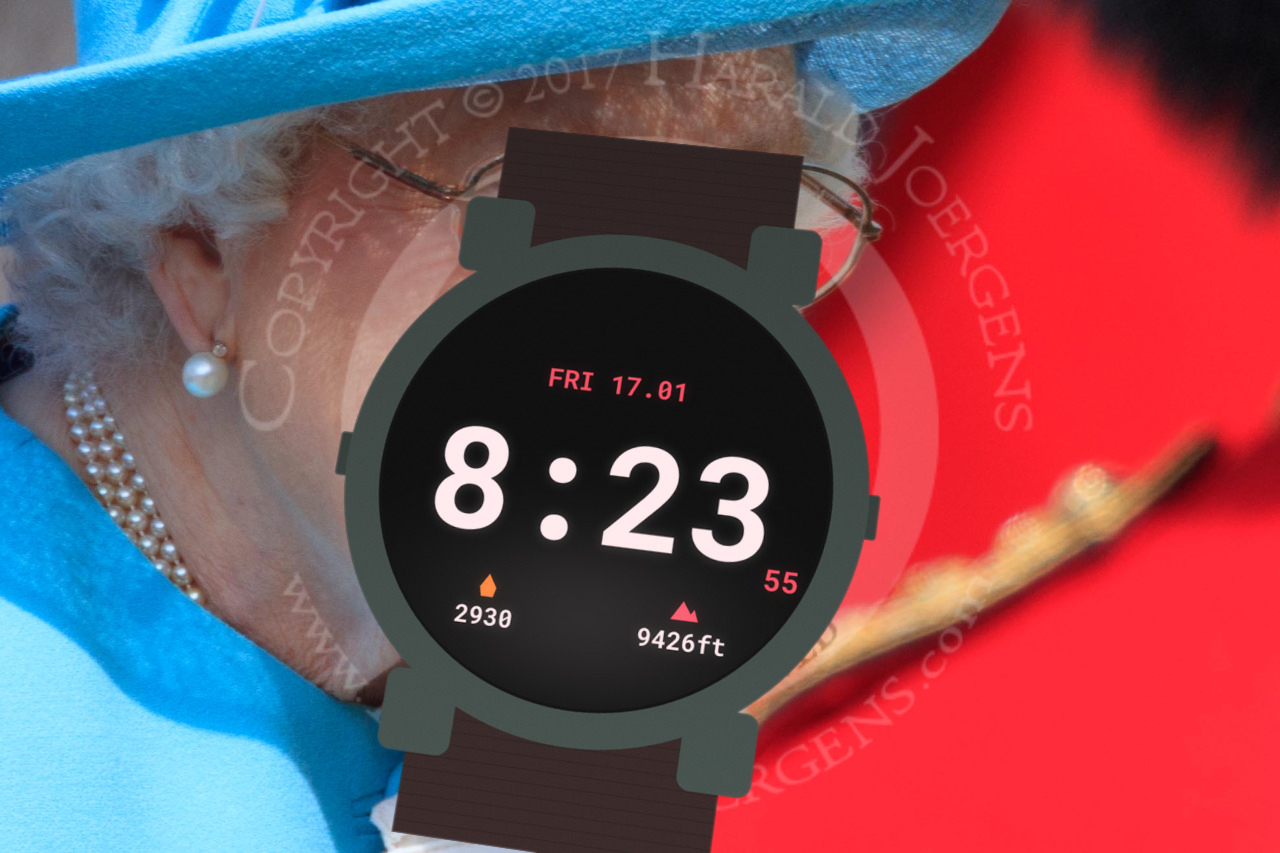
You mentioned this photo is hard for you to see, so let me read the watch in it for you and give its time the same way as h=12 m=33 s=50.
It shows h=8 m=23 s=55
